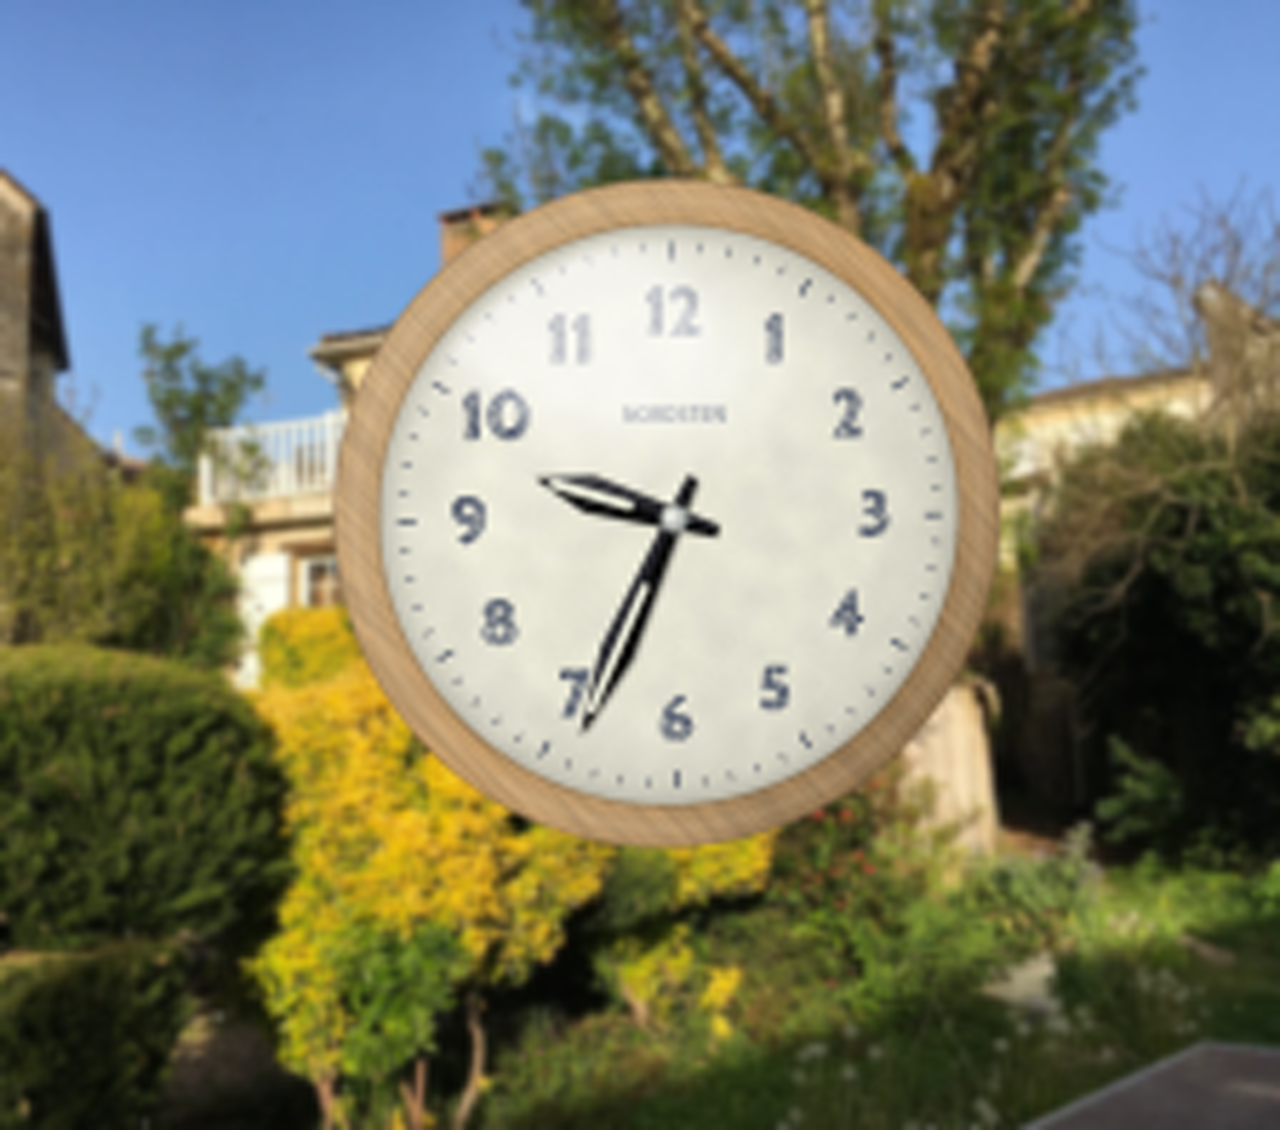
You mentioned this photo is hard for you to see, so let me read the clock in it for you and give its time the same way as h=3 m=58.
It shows h=9 m=34
